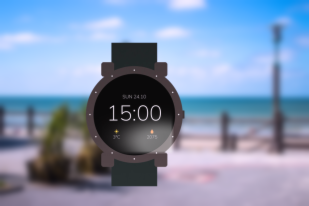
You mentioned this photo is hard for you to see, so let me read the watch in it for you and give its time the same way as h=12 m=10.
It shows h=15 m=0
